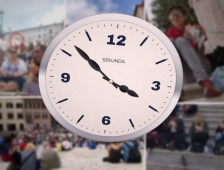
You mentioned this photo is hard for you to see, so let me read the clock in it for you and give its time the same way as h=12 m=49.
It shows h=3 m=52
